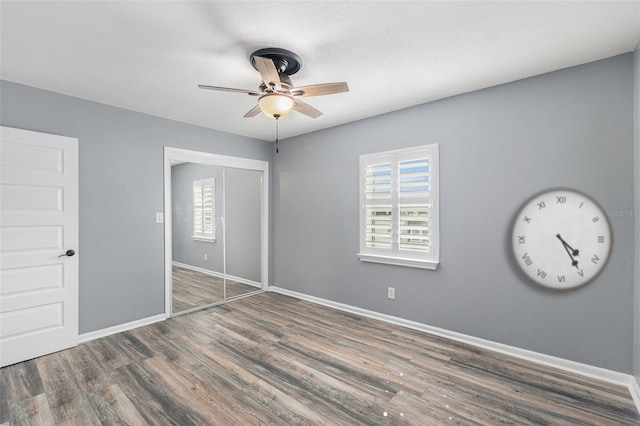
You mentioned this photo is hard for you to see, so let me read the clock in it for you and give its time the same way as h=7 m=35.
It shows h=4 m=25
